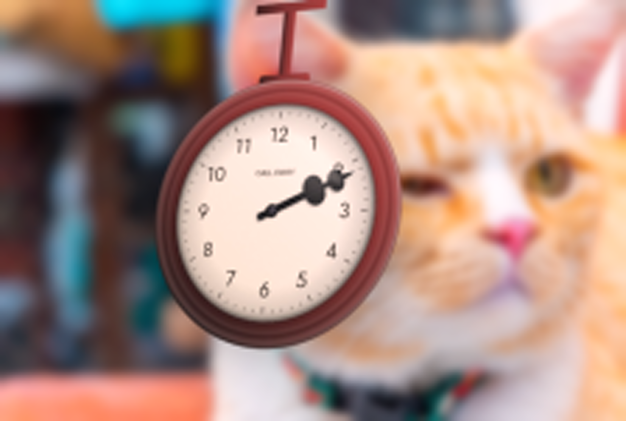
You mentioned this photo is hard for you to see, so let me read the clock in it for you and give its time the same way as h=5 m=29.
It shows h=2 m=11
